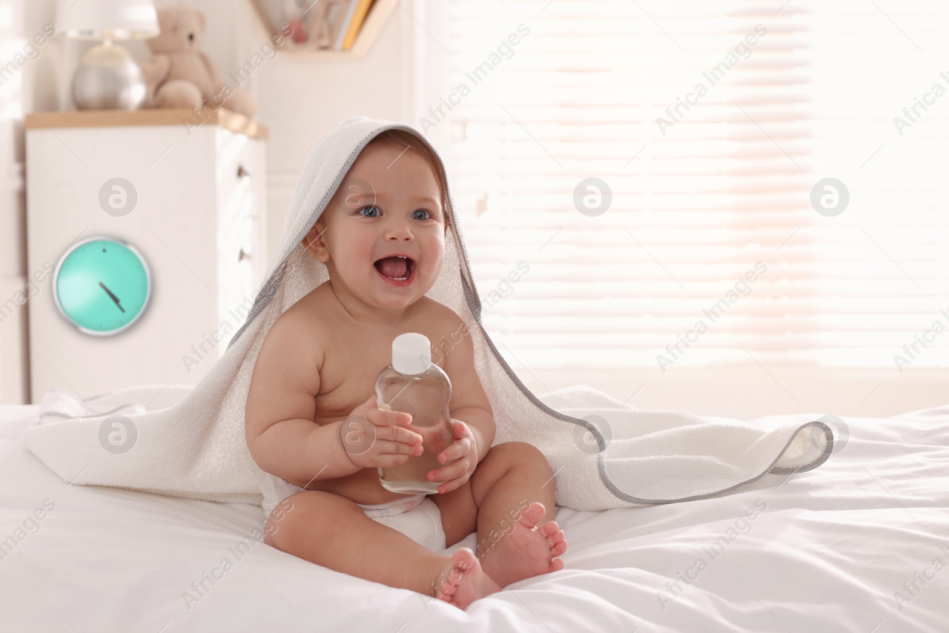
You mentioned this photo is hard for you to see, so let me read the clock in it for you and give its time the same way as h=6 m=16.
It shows h=4 m=23
